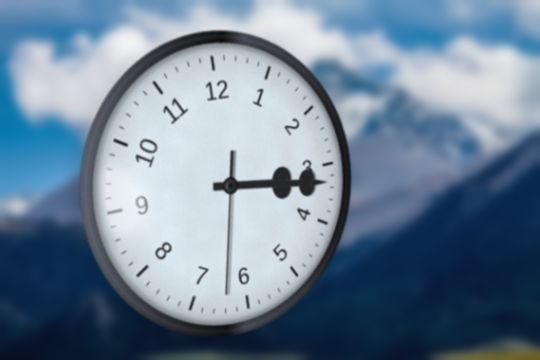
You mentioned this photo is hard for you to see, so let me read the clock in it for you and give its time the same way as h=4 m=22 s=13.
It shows h=3 m=16 s=32
